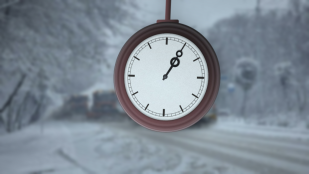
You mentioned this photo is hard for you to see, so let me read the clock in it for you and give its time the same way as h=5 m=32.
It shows h=1 m=5
